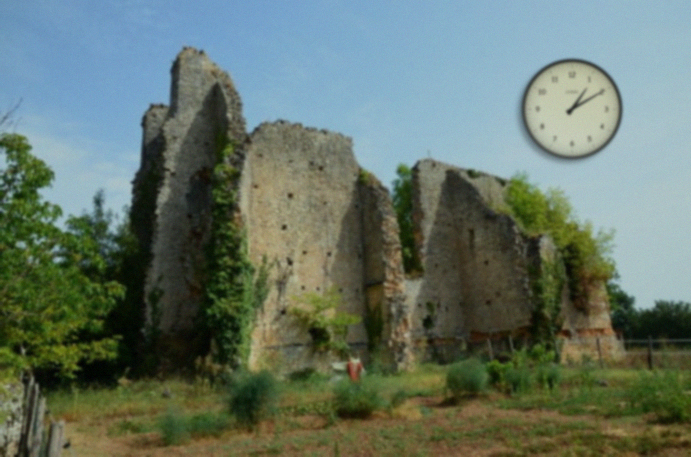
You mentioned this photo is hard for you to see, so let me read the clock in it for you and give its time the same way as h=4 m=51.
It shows h=1 m=10
